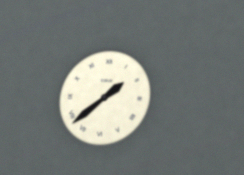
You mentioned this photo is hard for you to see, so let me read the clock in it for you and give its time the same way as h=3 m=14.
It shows h=1 m=38
